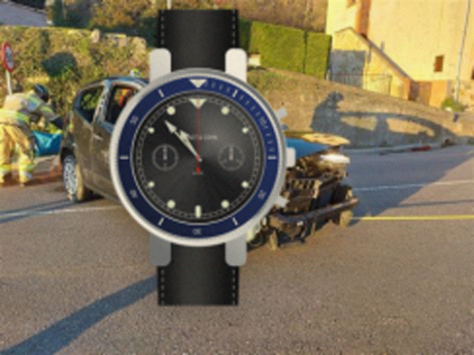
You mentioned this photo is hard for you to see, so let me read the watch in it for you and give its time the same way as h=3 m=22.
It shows h=10 m=53
